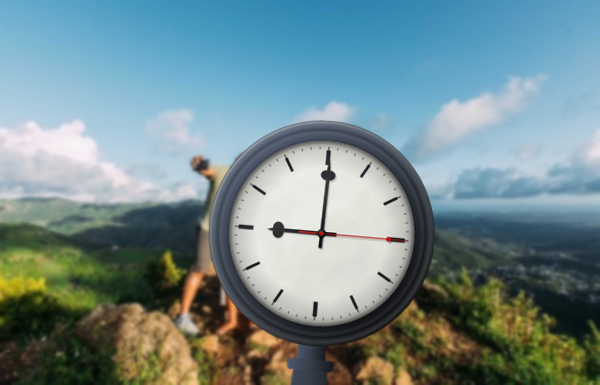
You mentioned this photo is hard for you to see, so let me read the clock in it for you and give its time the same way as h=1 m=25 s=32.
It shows h=9 m=0 s=15
